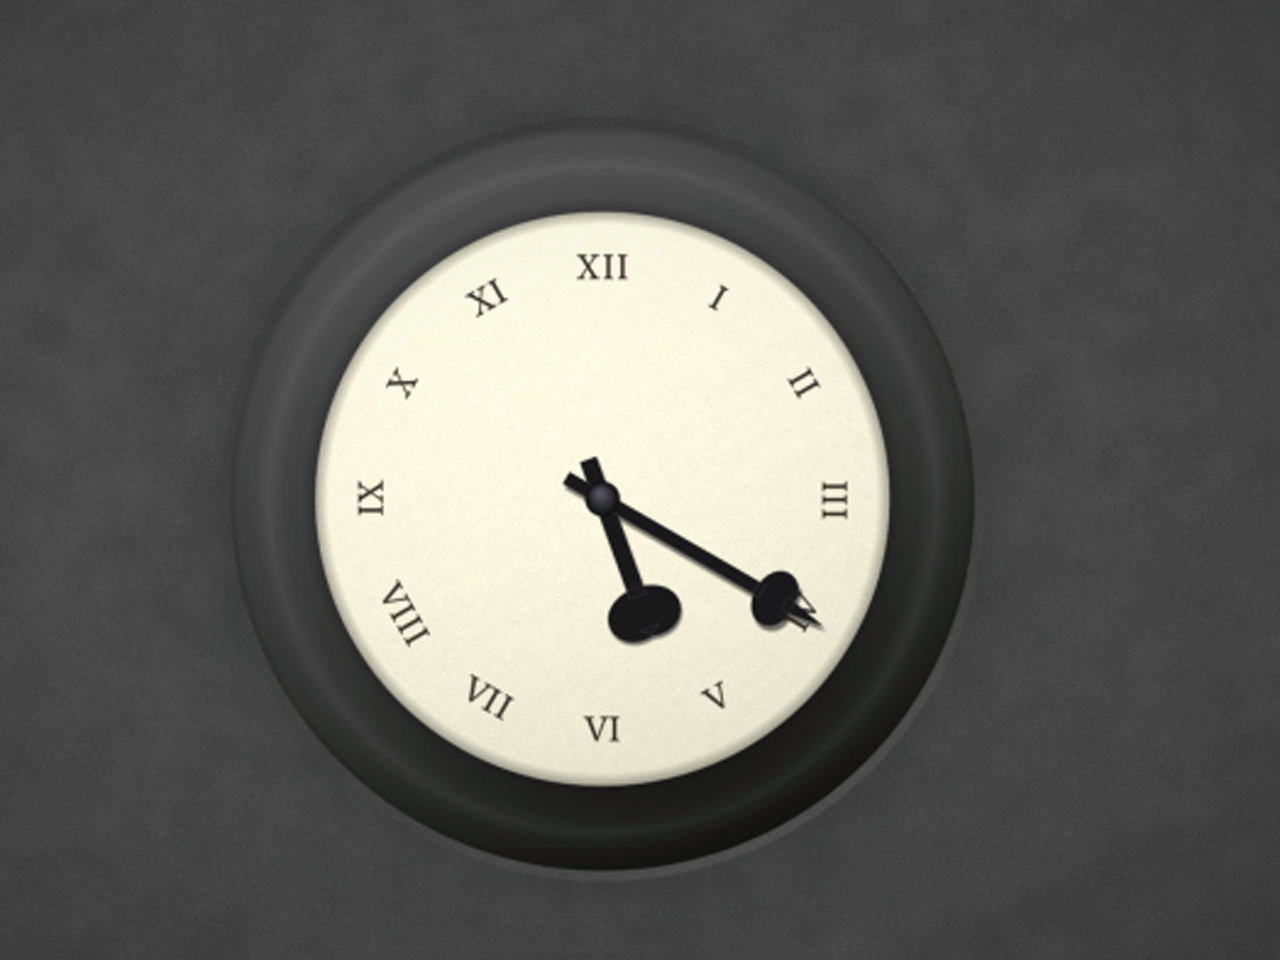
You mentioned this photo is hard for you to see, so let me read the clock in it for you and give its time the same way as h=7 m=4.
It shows h=5 m=20
